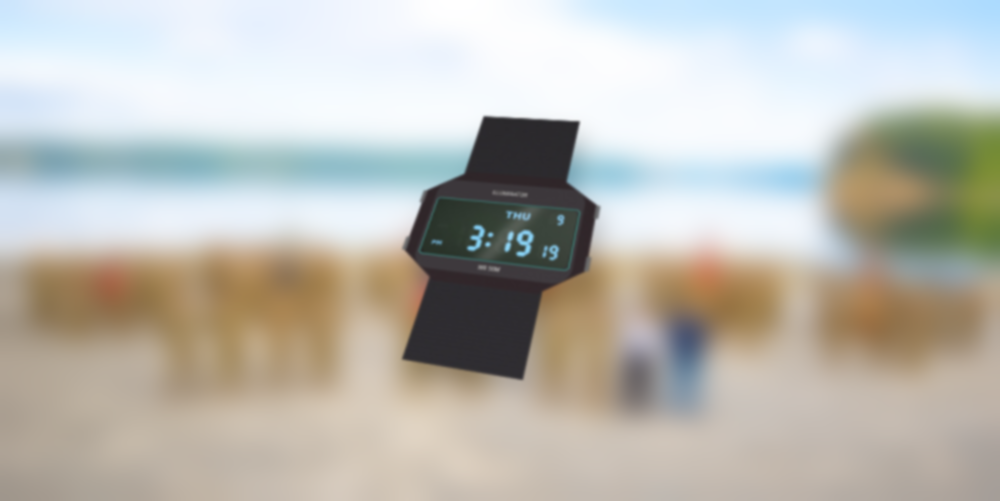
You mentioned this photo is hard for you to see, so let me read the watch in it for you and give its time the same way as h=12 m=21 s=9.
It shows h=3 m=19 s=19
